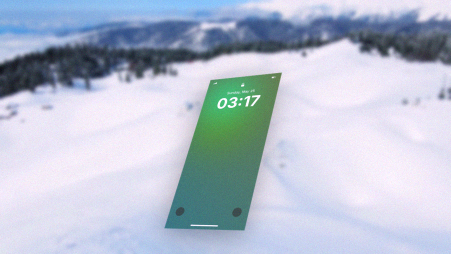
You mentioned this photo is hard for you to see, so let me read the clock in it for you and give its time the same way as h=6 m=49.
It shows h=3 m=17
